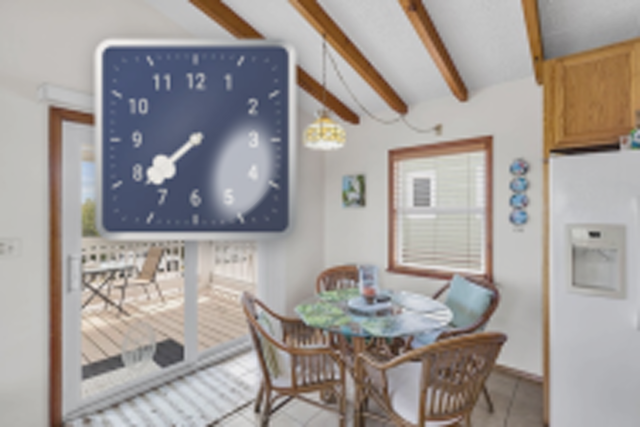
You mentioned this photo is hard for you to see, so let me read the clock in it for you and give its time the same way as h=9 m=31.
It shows h=7 m=38
